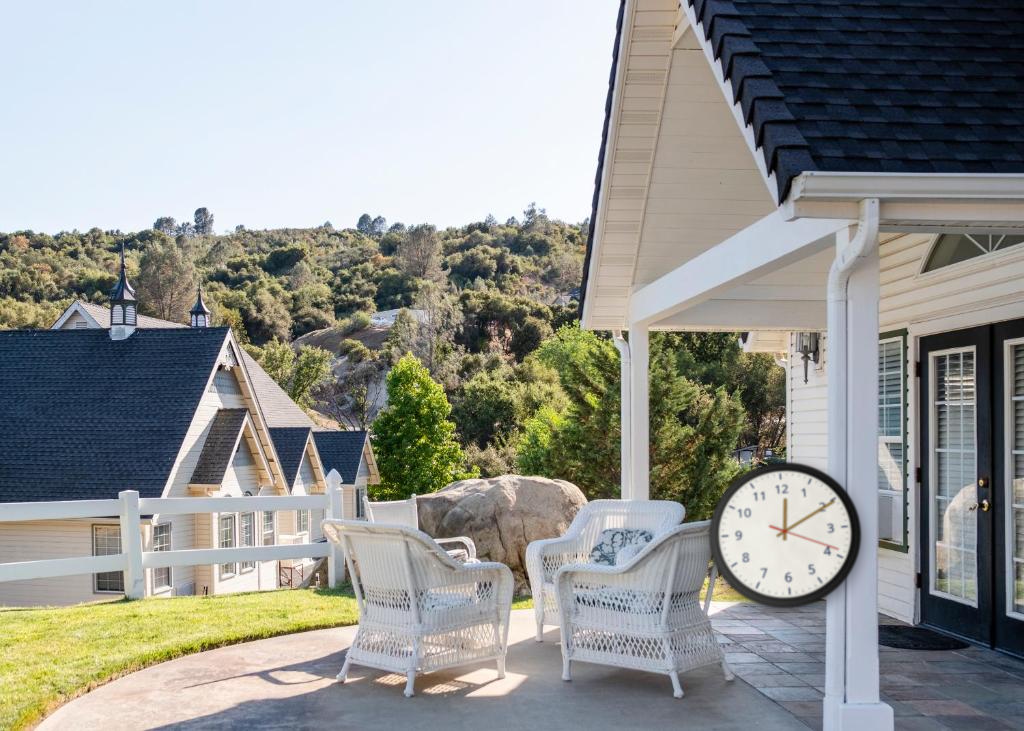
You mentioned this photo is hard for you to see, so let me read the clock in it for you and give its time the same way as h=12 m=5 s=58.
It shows h=12 m=10 s=19
